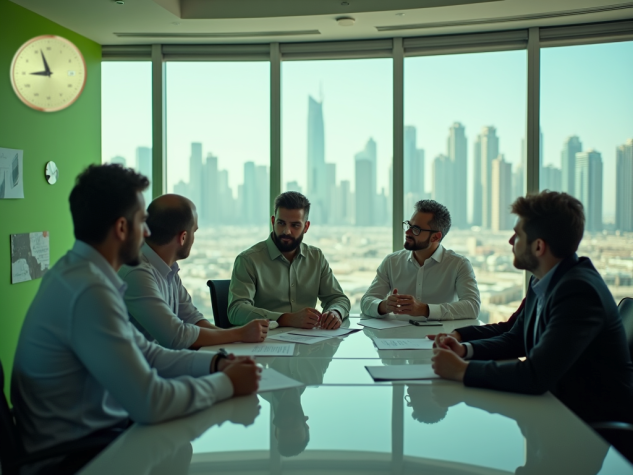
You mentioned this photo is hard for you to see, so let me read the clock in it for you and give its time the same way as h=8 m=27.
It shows h=8 m=57
